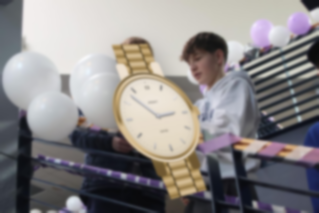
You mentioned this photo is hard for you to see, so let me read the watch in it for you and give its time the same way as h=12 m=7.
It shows h=2 m=53
